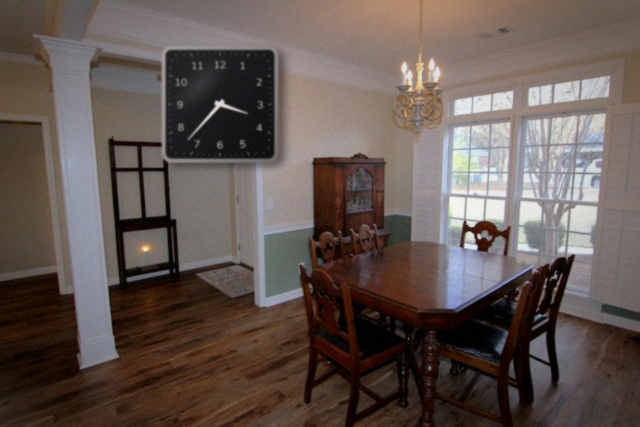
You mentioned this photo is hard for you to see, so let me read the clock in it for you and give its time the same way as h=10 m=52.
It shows h=3 m=37
